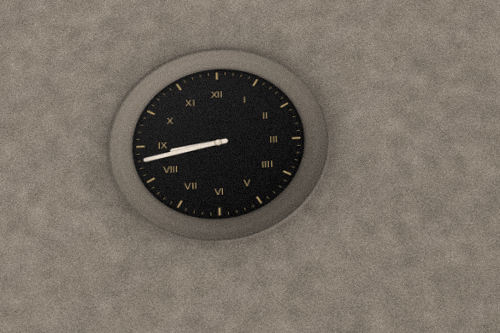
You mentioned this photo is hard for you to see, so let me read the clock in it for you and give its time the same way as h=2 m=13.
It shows h=8 m=43
